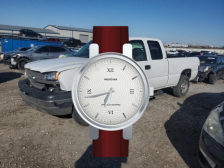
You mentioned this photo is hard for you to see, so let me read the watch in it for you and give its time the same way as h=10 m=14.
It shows h=6 m=43
